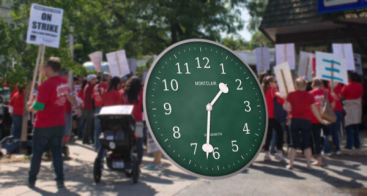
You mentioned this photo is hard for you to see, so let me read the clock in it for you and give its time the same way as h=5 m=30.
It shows h=1 m=32
